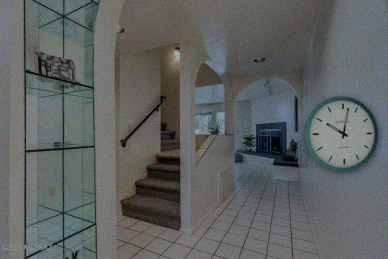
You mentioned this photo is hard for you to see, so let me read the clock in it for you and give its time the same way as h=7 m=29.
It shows h=10 m=2
